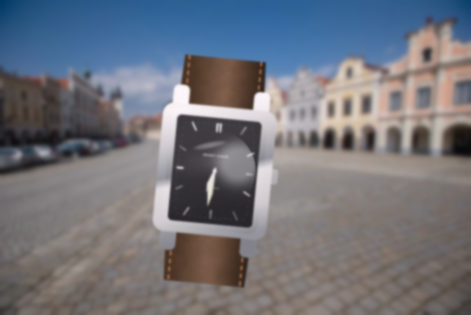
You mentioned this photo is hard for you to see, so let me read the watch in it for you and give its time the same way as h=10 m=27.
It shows h=6 m=31
